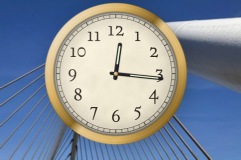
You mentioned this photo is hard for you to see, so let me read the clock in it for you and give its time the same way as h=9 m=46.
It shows h=12 m=16
